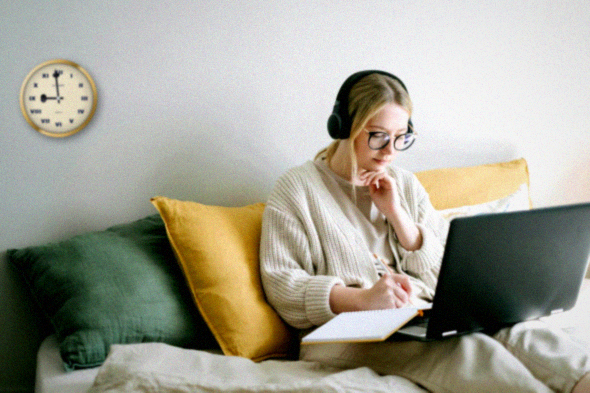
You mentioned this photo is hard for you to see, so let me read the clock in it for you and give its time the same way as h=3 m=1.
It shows h=8 m=59
